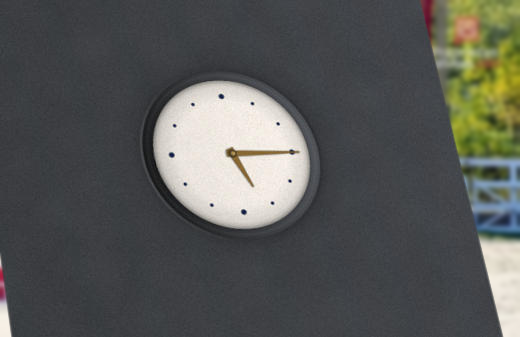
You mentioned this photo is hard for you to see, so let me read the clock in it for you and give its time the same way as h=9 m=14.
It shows h=5 m=15
